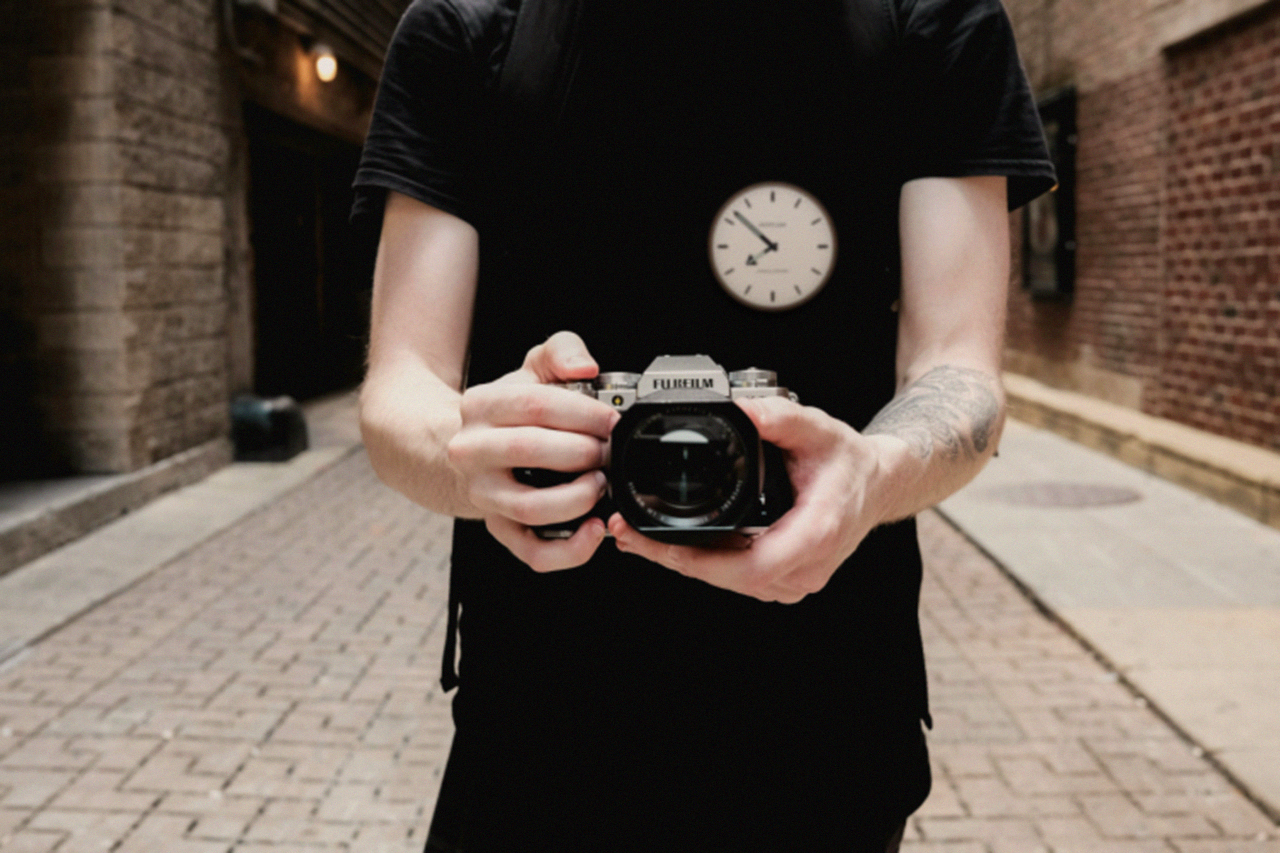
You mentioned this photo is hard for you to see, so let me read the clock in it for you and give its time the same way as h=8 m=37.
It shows h=7 m=52
